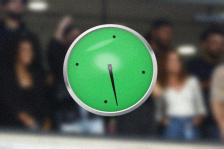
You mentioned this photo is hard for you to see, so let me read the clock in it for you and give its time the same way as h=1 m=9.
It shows h=5 m=27
